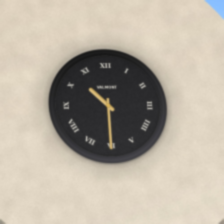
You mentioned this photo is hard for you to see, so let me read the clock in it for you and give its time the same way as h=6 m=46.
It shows h=10 m=30
